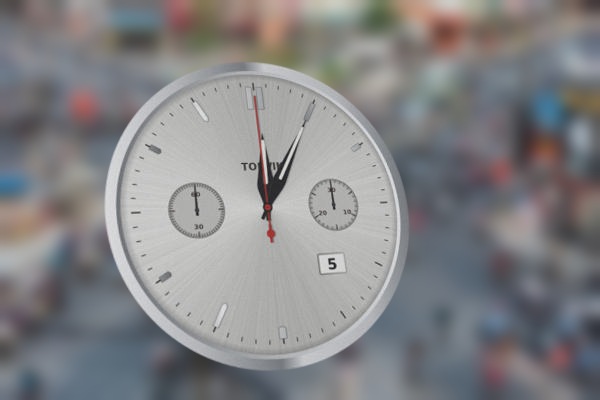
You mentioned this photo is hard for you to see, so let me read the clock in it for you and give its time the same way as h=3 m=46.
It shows h=12 m=5
